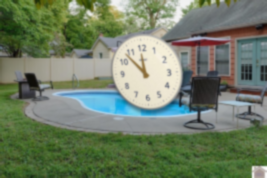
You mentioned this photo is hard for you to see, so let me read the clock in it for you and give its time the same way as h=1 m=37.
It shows h=11 m=53
